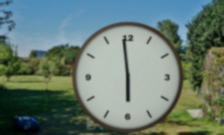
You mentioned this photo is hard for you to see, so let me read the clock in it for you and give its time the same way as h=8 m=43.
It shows h=5 m=59
